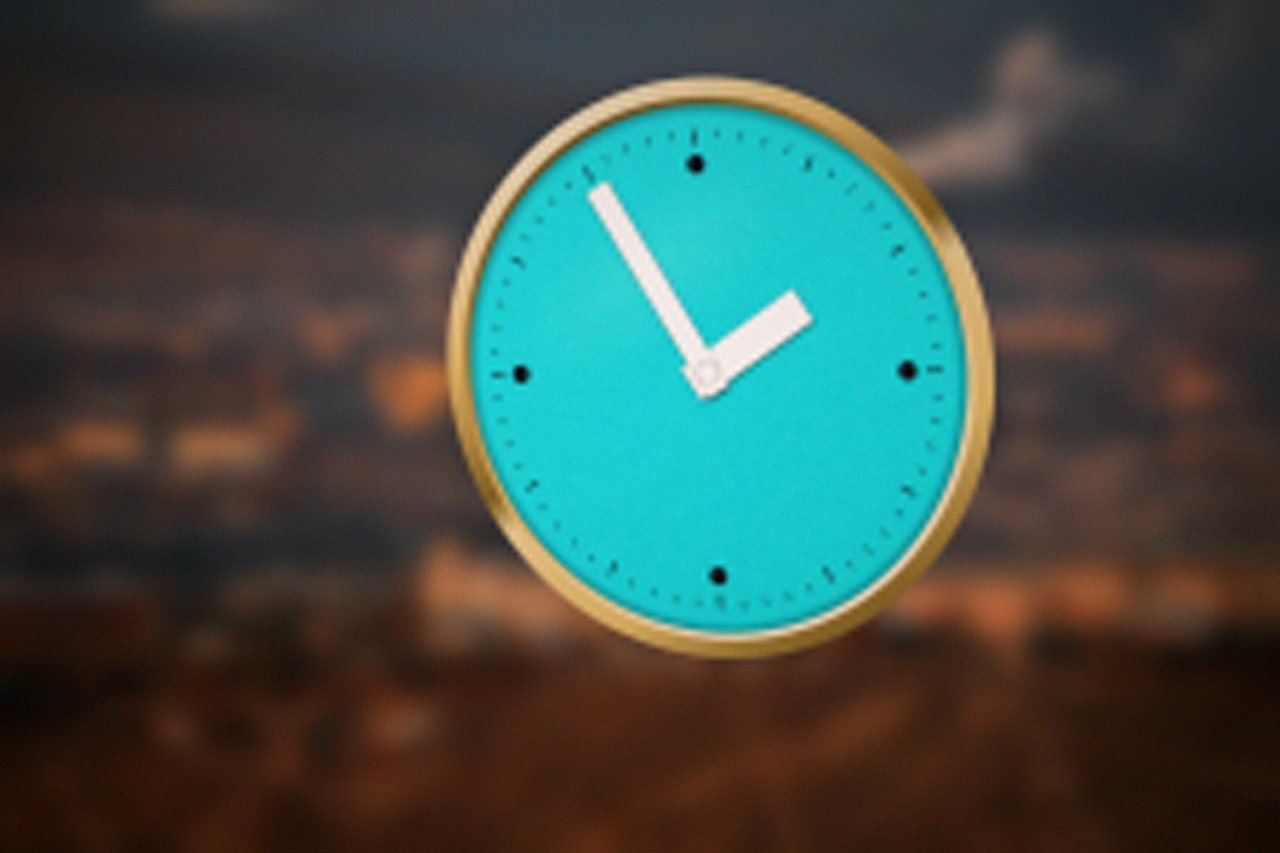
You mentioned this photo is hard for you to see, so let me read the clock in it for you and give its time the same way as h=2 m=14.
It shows h=1 m=55
